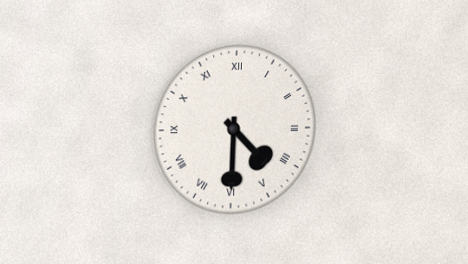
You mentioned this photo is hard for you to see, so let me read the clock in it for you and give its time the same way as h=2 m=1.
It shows h=4 m=30
